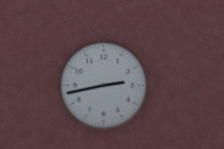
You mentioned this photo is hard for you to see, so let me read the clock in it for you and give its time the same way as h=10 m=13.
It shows h=2 m=43
